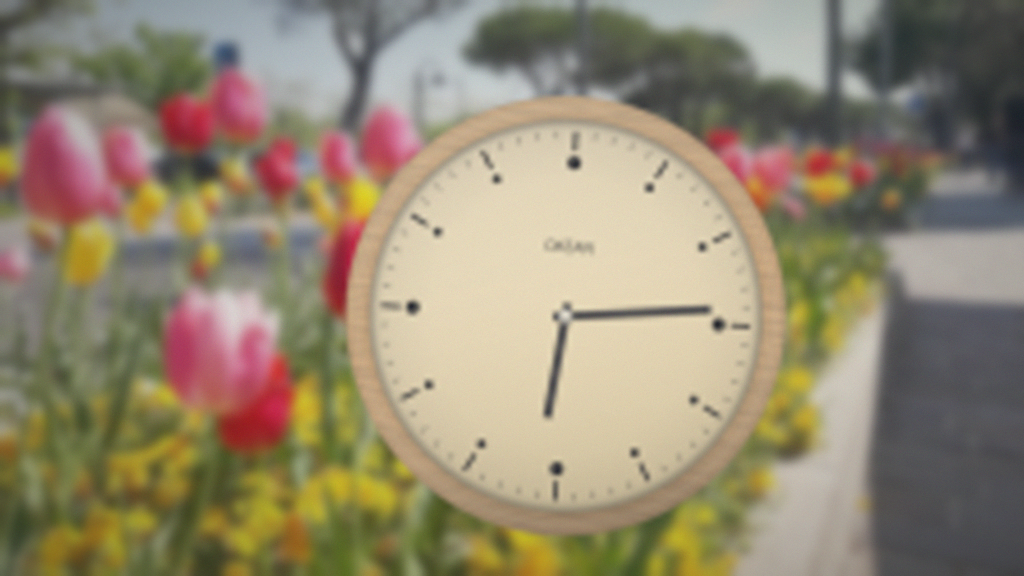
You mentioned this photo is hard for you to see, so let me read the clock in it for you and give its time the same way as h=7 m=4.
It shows h=6 m=14
